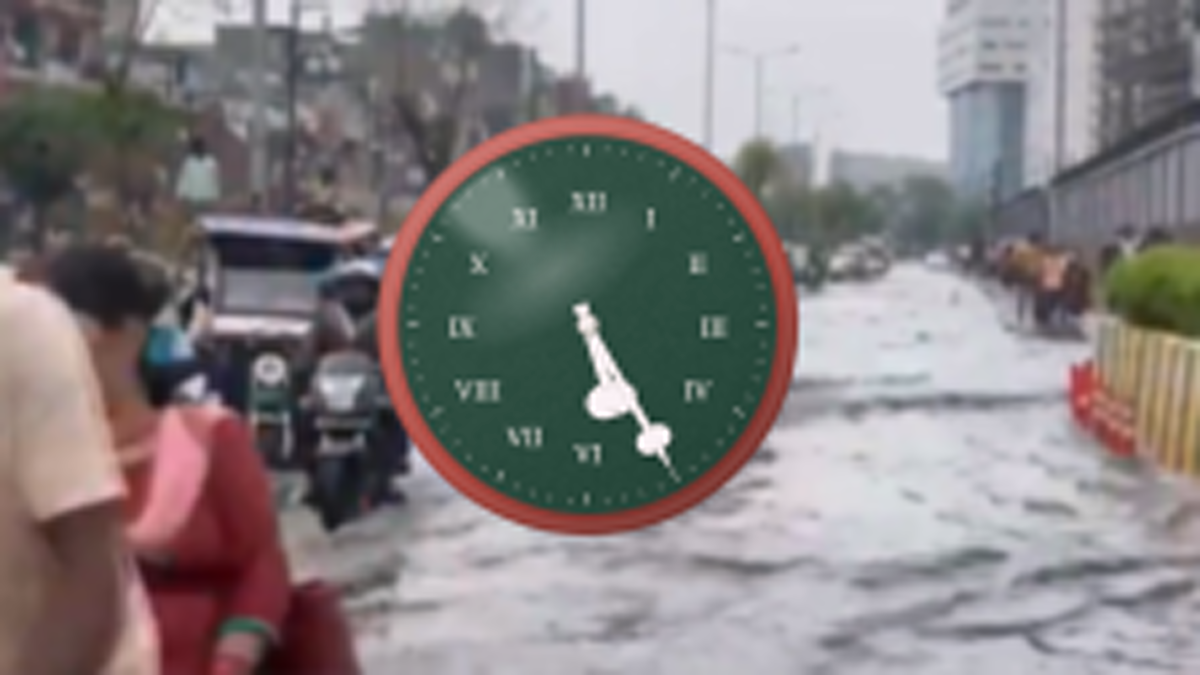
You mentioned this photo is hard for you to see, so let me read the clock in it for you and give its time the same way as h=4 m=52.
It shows h=5 m=25
